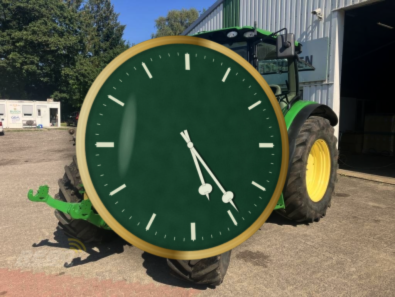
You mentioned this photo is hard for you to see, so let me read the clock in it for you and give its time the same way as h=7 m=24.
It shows h=5 m=24
